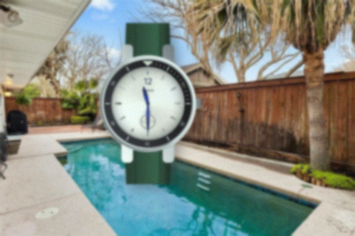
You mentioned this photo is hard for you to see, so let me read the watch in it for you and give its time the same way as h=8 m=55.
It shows h=11 m=30
